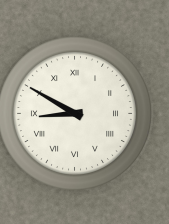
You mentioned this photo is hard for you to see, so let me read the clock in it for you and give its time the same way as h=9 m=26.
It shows h=8 m=50
